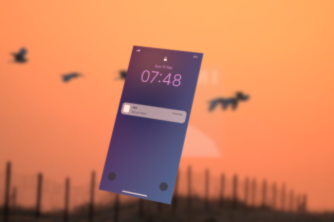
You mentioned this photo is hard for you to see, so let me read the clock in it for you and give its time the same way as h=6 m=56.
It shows h=7 m=48
